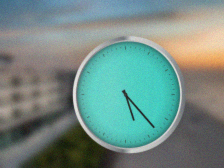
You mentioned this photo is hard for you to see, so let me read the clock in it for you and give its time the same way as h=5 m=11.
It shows h=5 m=23
